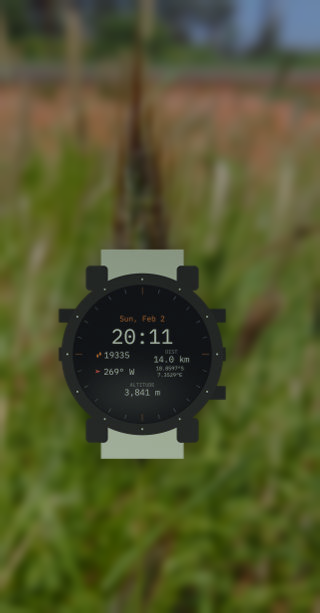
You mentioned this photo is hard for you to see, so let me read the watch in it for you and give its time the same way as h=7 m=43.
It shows h=20 m=11
